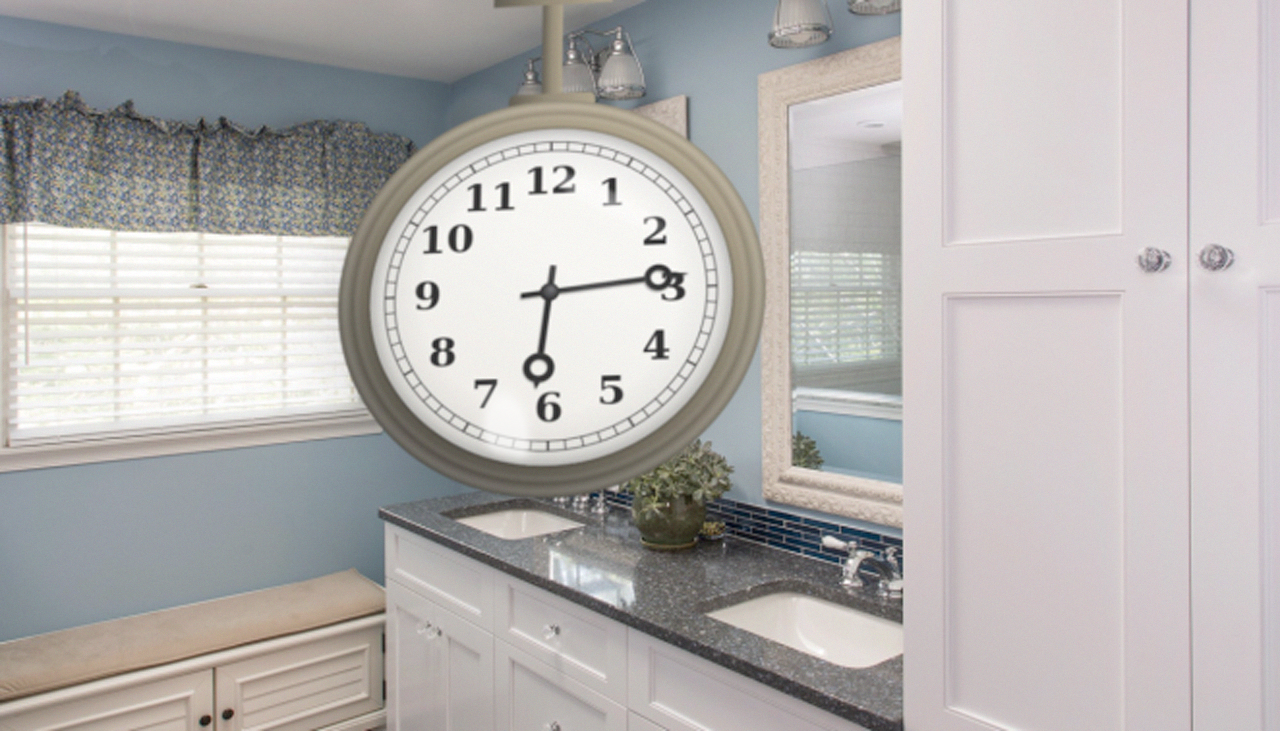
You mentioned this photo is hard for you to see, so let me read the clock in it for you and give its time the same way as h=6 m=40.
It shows h=6 m=14
